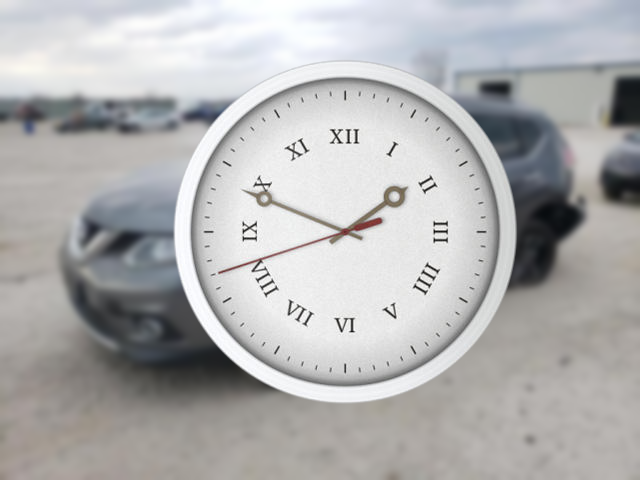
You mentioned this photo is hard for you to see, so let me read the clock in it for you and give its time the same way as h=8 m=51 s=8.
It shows h=1 m=48 s=42
